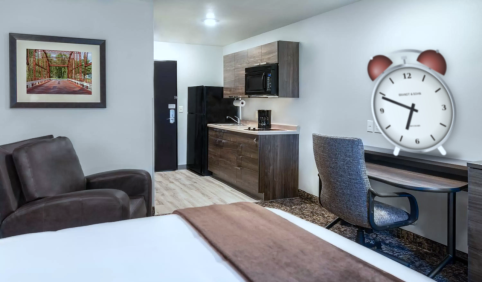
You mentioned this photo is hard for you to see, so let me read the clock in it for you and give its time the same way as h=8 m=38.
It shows h=6 m=49
